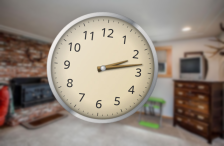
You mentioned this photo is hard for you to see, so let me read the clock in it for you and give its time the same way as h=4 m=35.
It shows h=2 m=13
